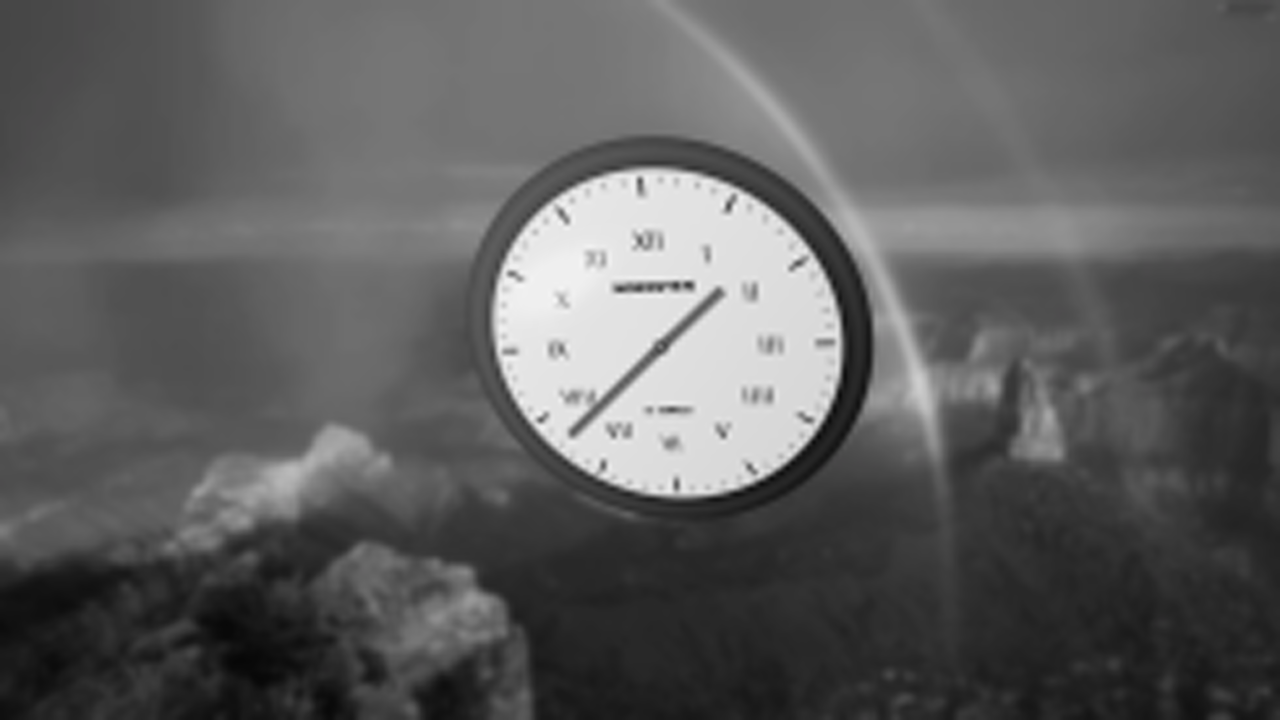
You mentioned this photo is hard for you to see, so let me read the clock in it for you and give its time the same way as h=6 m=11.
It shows h=1 m=38
